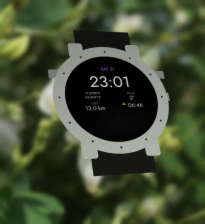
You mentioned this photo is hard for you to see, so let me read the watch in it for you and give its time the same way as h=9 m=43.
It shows h=23 m=1
